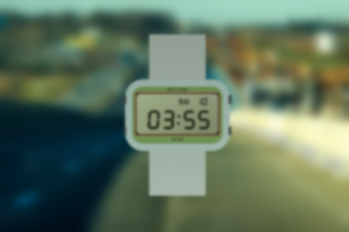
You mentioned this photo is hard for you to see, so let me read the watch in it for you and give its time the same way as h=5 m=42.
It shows h=3 m=55
